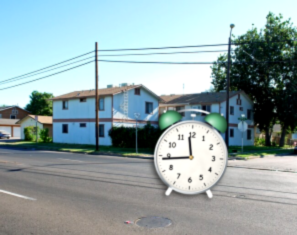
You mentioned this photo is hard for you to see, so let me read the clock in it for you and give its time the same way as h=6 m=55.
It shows h=11 m=44
